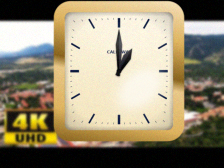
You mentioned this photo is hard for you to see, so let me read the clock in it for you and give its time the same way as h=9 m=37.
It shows h=1 m=0
